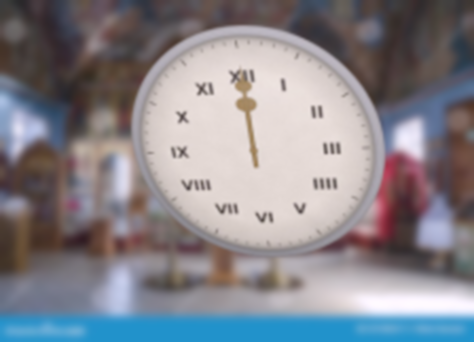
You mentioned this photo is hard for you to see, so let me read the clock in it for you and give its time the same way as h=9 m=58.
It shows h=12 m=0
